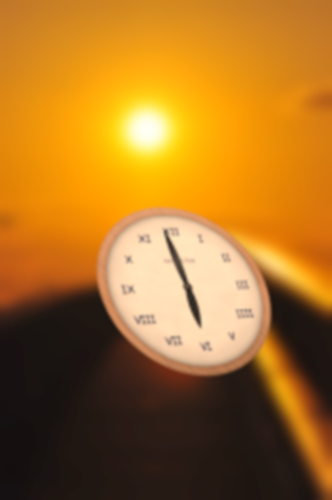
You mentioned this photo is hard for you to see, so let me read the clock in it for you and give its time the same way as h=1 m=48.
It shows h=5 m=59
